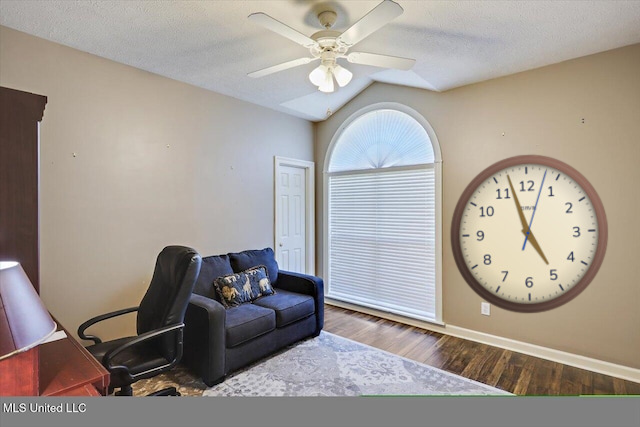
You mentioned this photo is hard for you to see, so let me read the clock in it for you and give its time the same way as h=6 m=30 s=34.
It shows h=4 m=57 s=3
